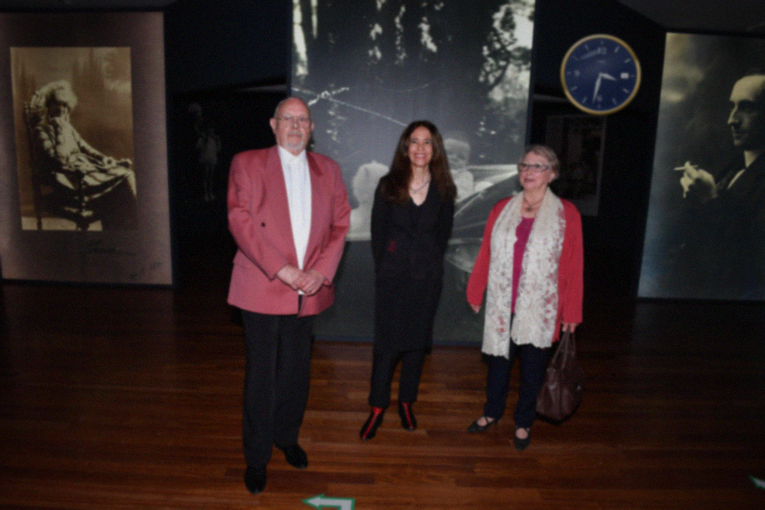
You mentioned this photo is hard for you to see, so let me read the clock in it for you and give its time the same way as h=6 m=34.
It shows h=3 m=32
